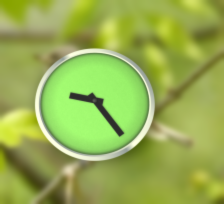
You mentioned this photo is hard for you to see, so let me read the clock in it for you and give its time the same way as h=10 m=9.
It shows h=9 m=24
